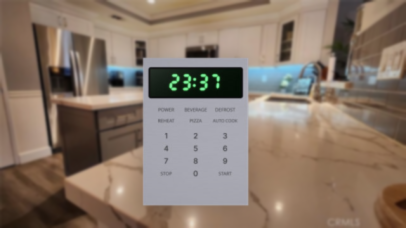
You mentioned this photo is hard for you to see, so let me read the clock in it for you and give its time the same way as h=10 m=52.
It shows h=23 m=37
